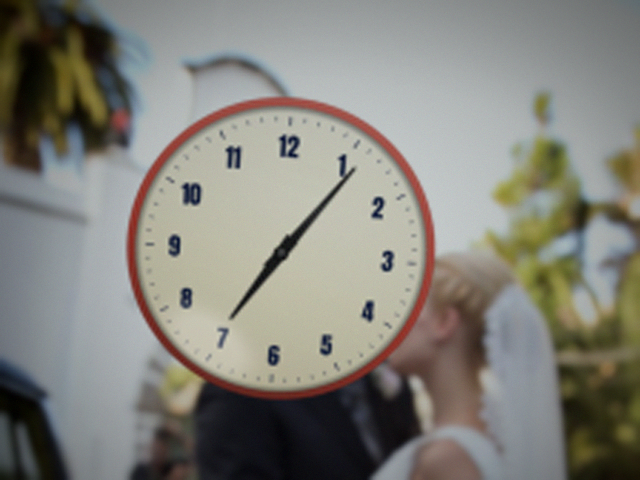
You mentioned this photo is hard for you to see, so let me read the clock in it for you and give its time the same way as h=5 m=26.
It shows h=7 m=6
